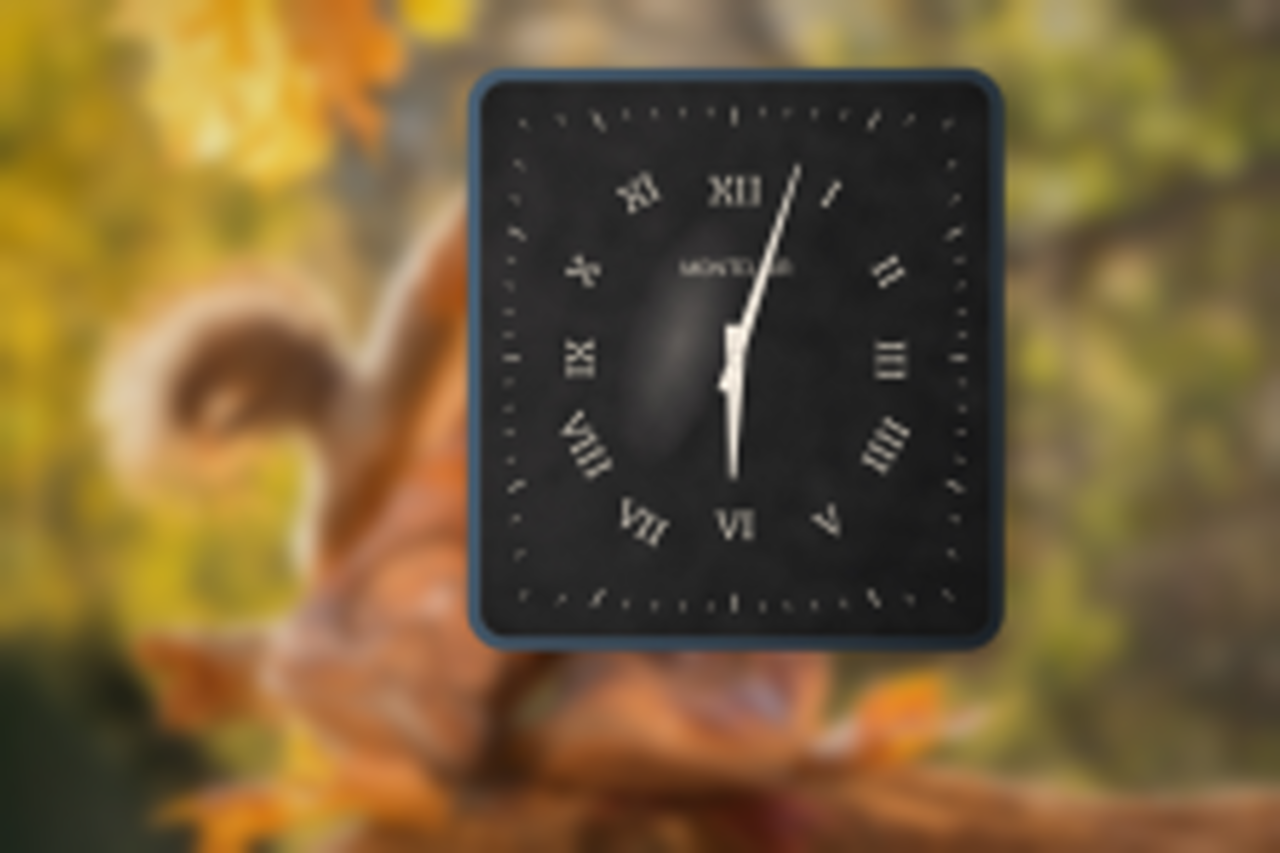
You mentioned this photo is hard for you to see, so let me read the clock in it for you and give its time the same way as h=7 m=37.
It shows h=6 m=3
